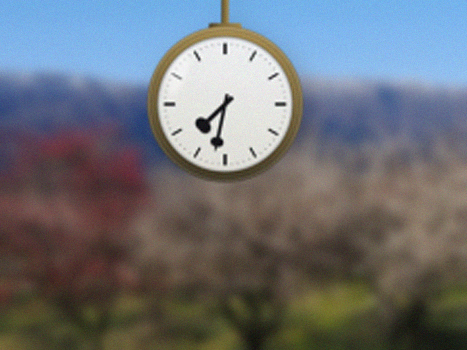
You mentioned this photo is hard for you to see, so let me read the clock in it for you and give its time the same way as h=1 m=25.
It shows h=7 m=32
